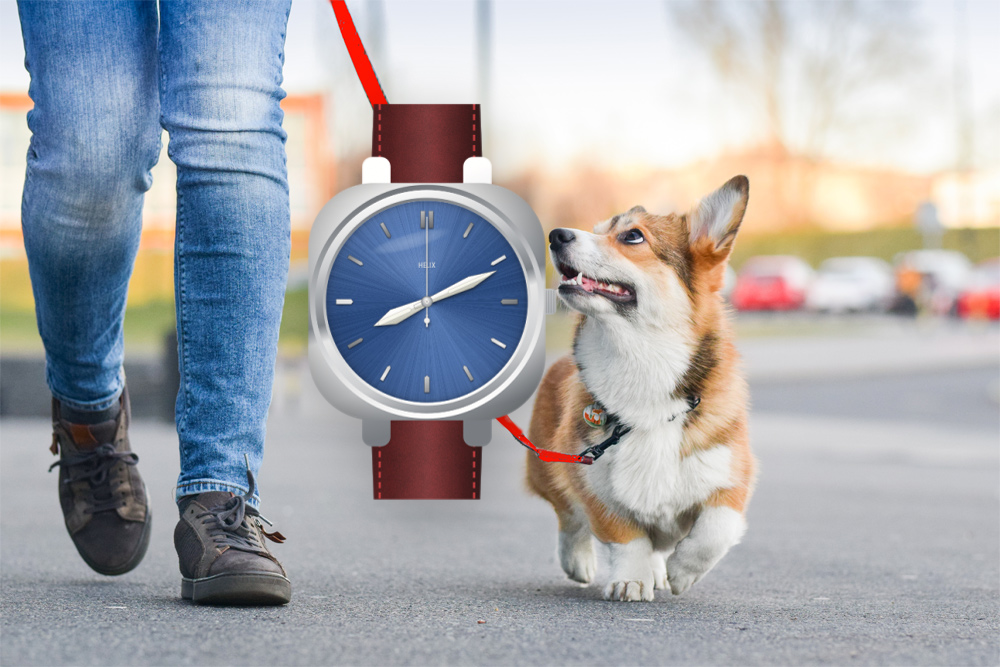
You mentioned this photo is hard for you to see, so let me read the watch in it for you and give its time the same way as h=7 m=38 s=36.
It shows h=8 m=11 s=0
